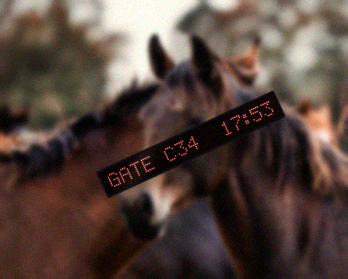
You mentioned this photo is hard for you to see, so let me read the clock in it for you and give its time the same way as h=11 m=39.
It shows h=17 m=53
